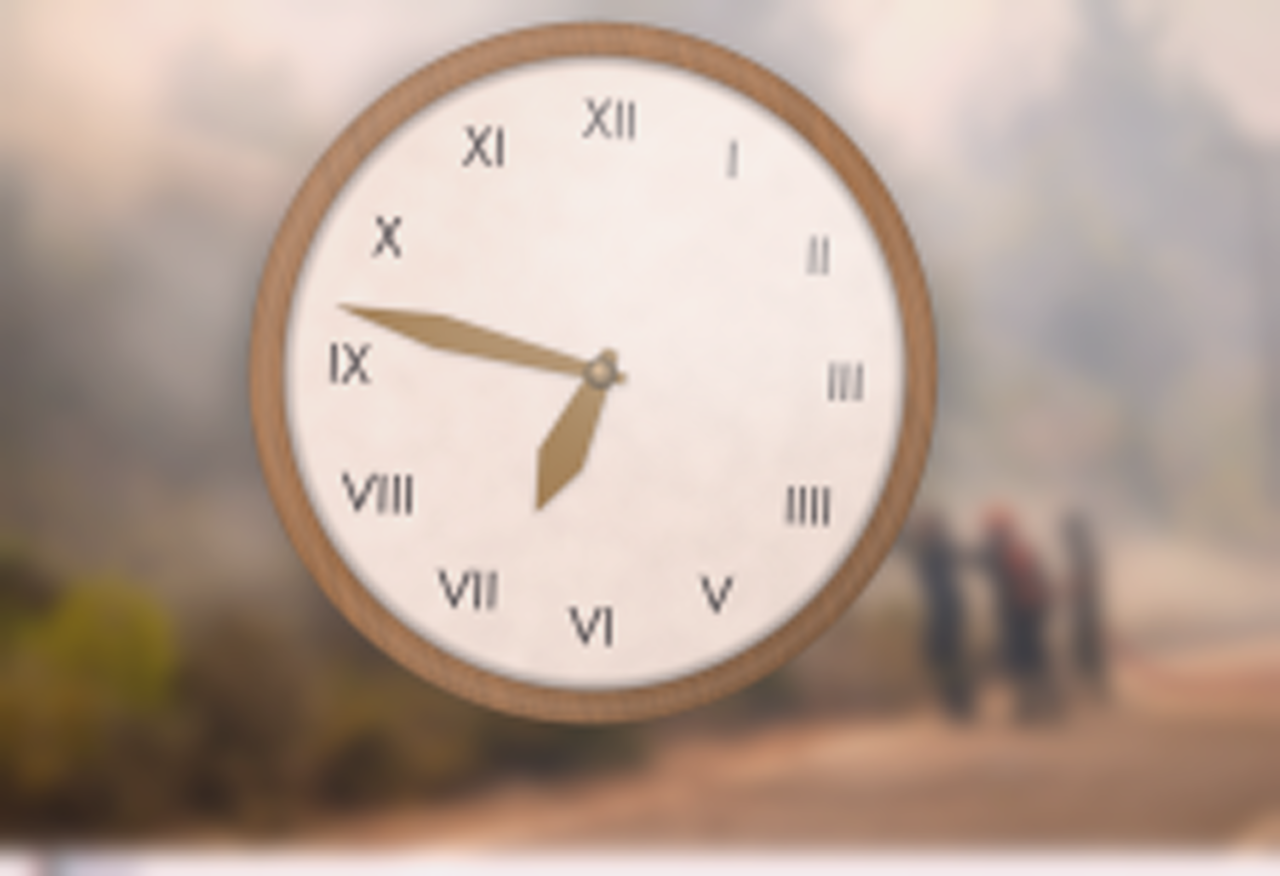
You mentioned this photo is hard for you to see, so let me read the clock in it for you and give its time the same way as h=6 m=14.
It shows h=6 m=47
